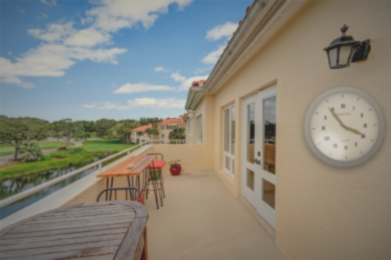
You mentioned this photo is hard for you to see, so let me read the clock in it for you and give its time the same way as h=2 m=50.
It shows h=3 m=54
